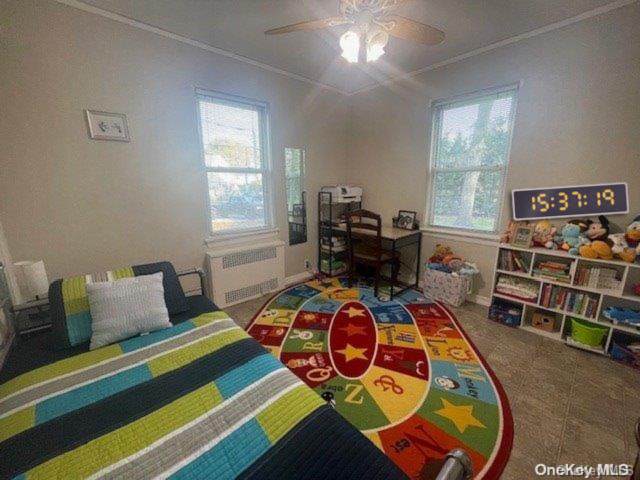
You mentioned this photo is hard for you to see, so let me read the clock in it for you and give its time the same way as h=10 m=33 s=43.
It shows h=15 m=37 s=19
